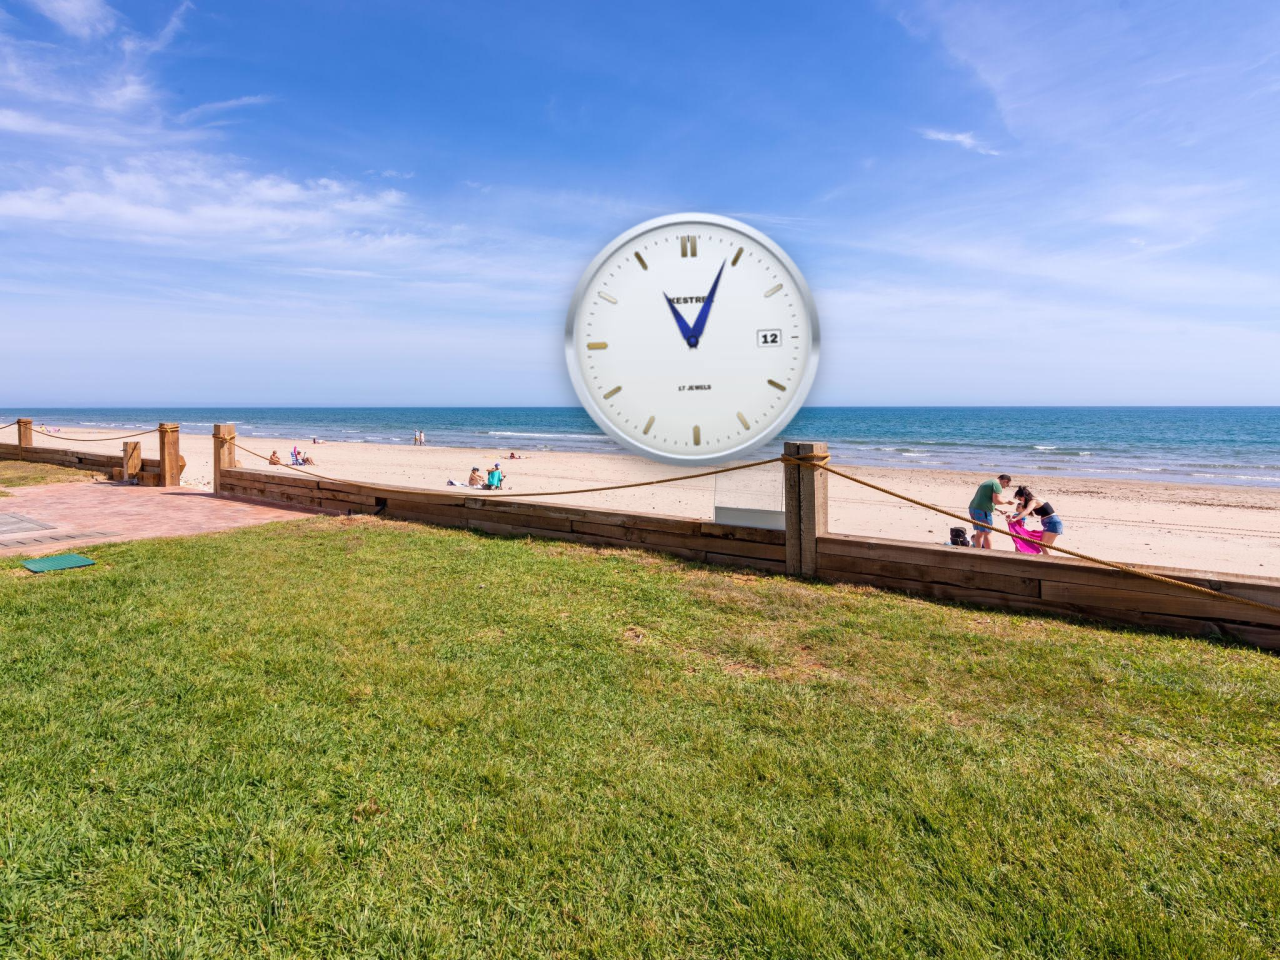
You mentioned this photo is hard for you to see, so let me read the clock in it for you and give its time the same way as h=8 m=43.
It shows h=11 m=4
